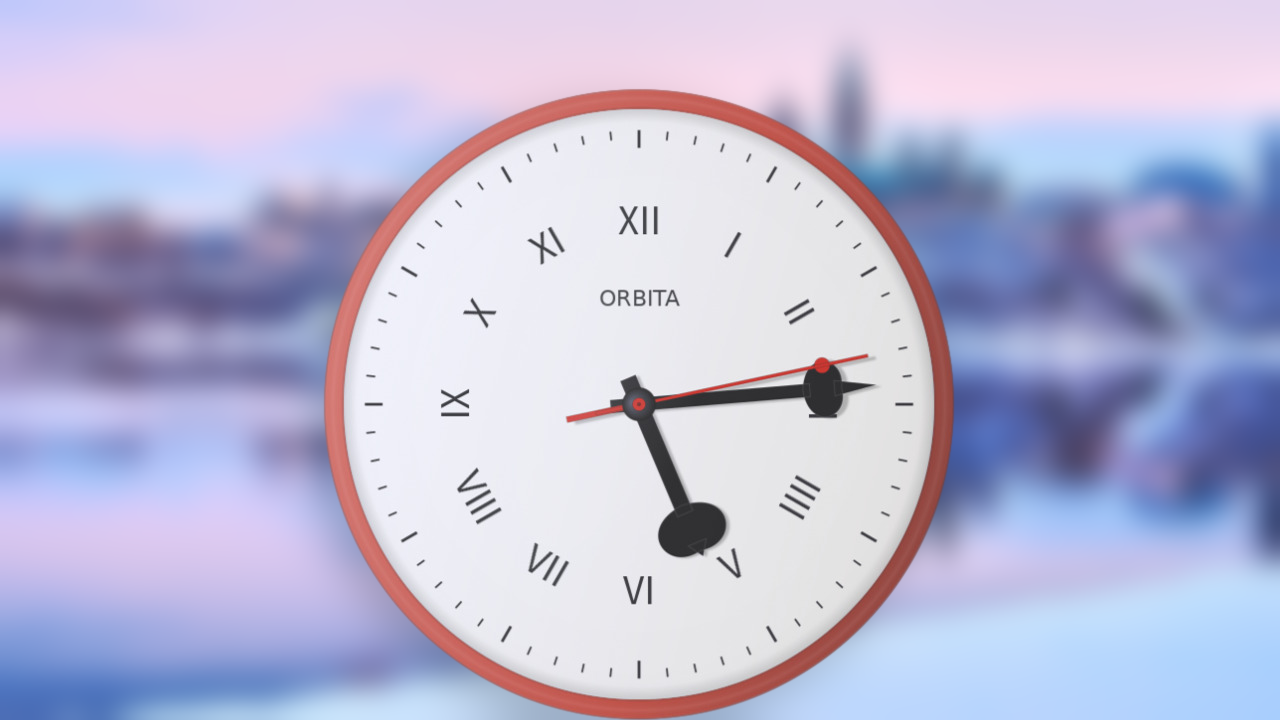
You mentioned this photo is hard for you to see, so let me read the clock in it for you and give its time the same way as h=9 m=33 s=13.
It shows h=5 m=14 s=13
